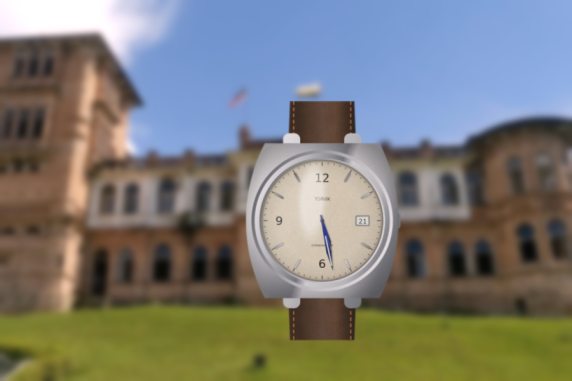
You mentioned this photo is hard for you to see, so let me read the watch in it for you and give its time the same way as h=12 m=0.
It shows h=5 m=28
